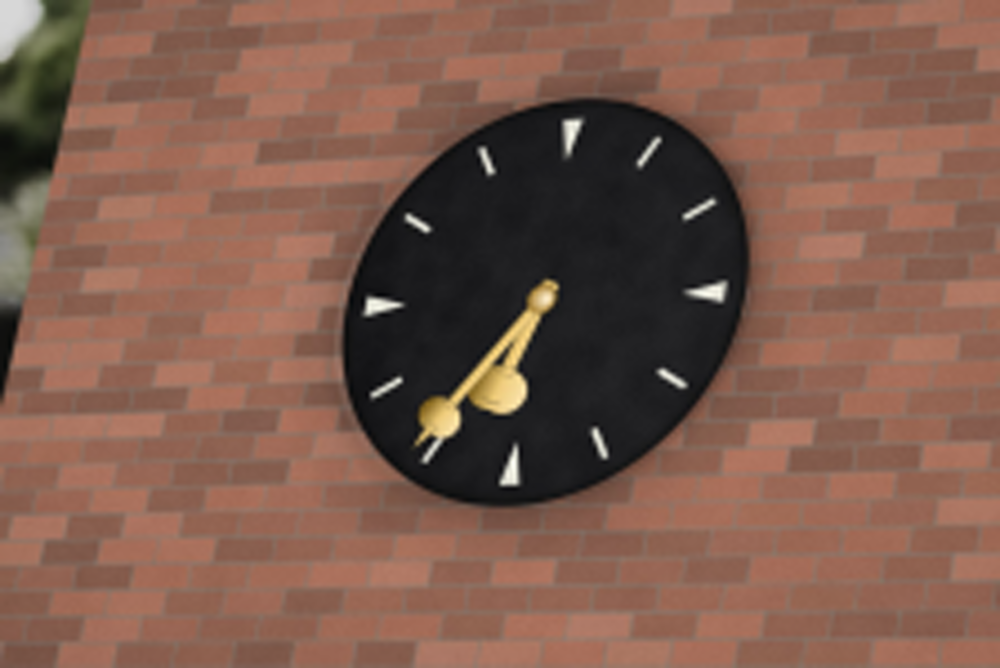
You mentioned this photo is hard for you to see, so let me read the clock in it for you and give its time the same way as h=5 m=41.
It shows h=6 m=36
